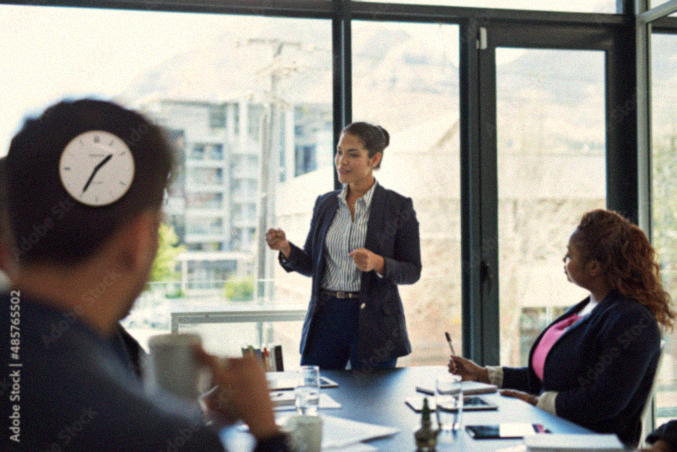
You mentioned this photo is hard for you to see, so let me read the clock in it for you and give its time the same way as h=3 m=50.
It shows h=1 m=35
